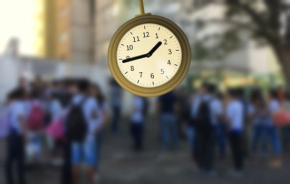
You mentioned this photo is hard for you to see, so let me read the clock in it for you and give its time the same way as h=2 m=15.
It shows h=1 m=44
